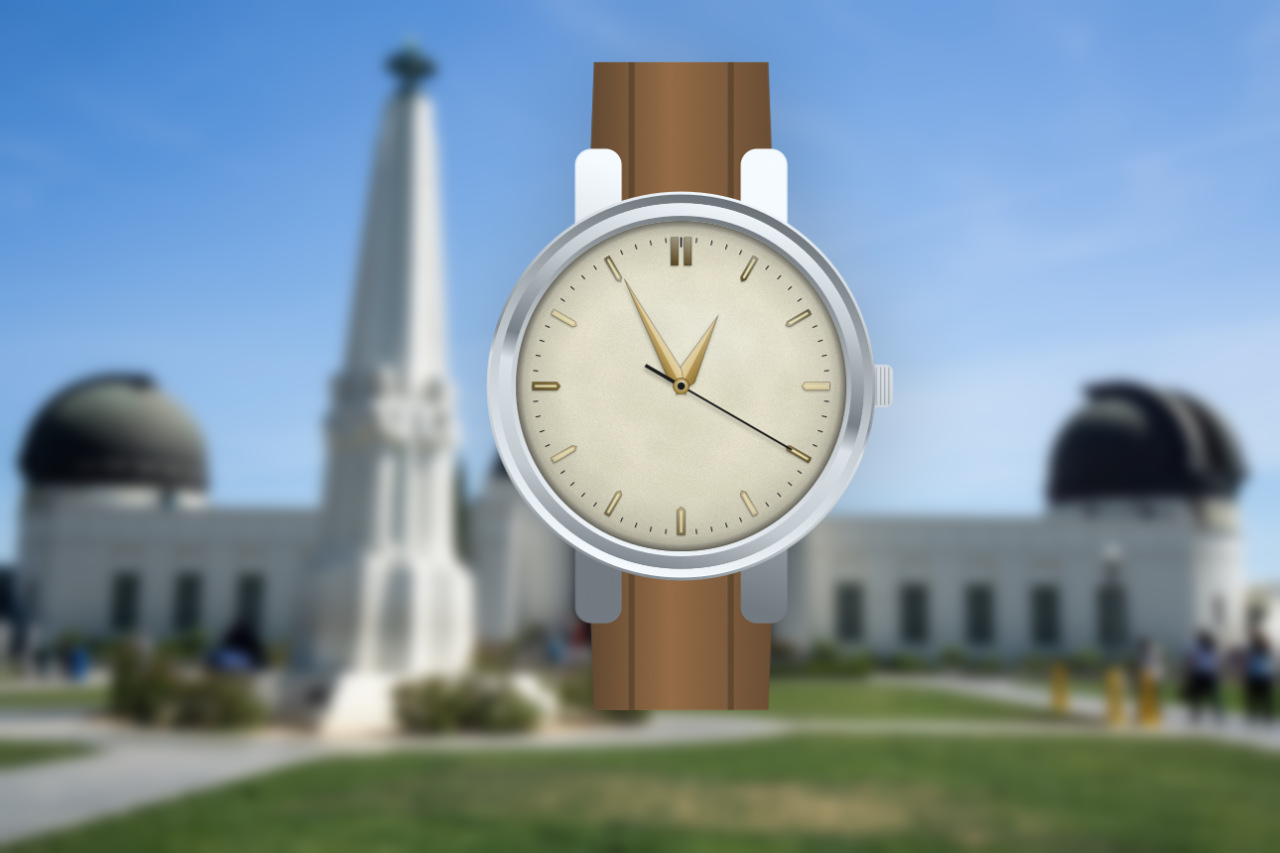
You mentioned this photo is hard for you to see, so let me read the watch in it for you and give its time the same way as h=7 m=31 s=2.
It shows h=12 m=55 s=20
